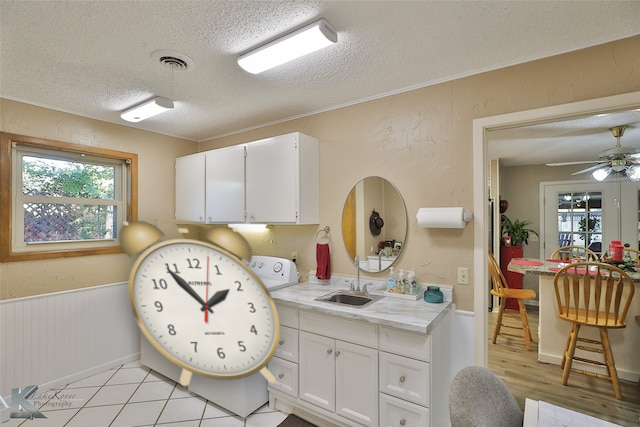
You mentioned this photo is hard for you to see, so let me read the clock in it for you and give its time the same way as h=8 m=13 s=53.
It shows h=1 m=54 s=3
